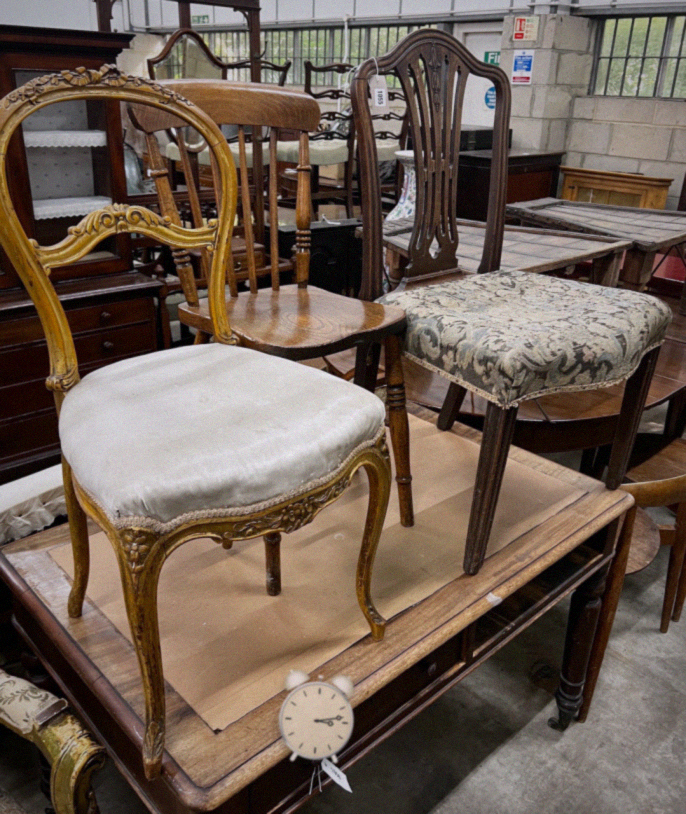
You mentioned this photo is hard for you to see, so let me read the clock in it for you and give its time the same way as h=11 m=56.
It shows h=3 m=13
